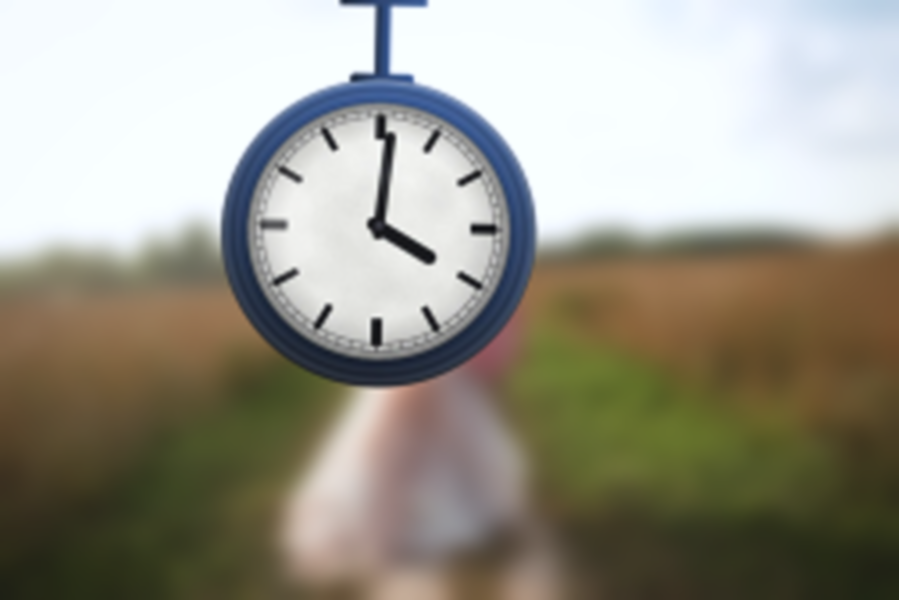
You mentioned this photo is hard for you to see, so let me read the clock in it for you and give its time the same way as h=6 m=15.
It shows h=4 m=1
